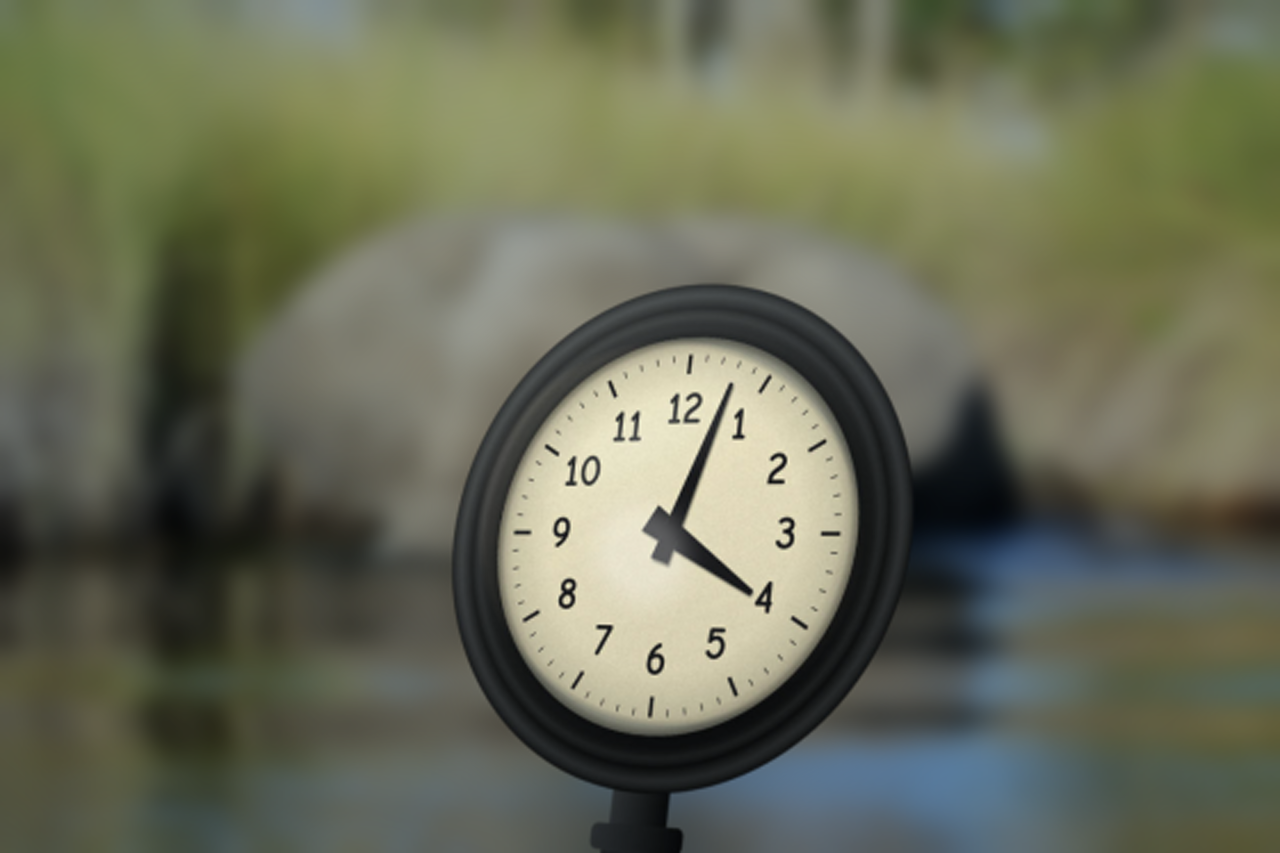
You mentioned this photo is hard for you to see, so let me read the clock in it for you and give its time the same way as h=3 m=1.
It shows h=4 m=3
